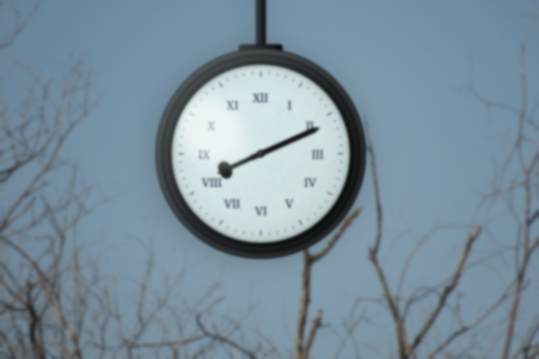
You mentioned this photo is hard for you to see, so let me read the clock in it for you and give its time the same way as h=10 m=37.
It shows h=8 m=11
